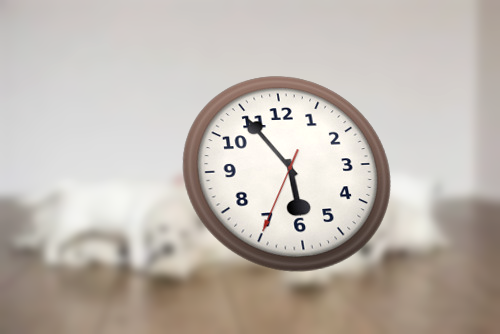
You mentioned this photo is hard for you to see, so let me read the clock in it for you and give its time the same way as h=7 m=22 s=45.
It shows h=5 m=54 s=35
